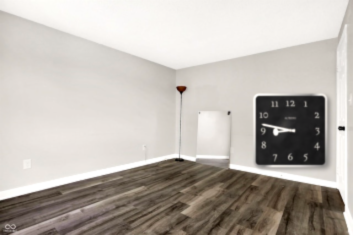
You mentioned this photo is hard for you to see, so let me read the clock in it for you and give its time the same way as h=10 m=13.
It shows h=8 m=47
